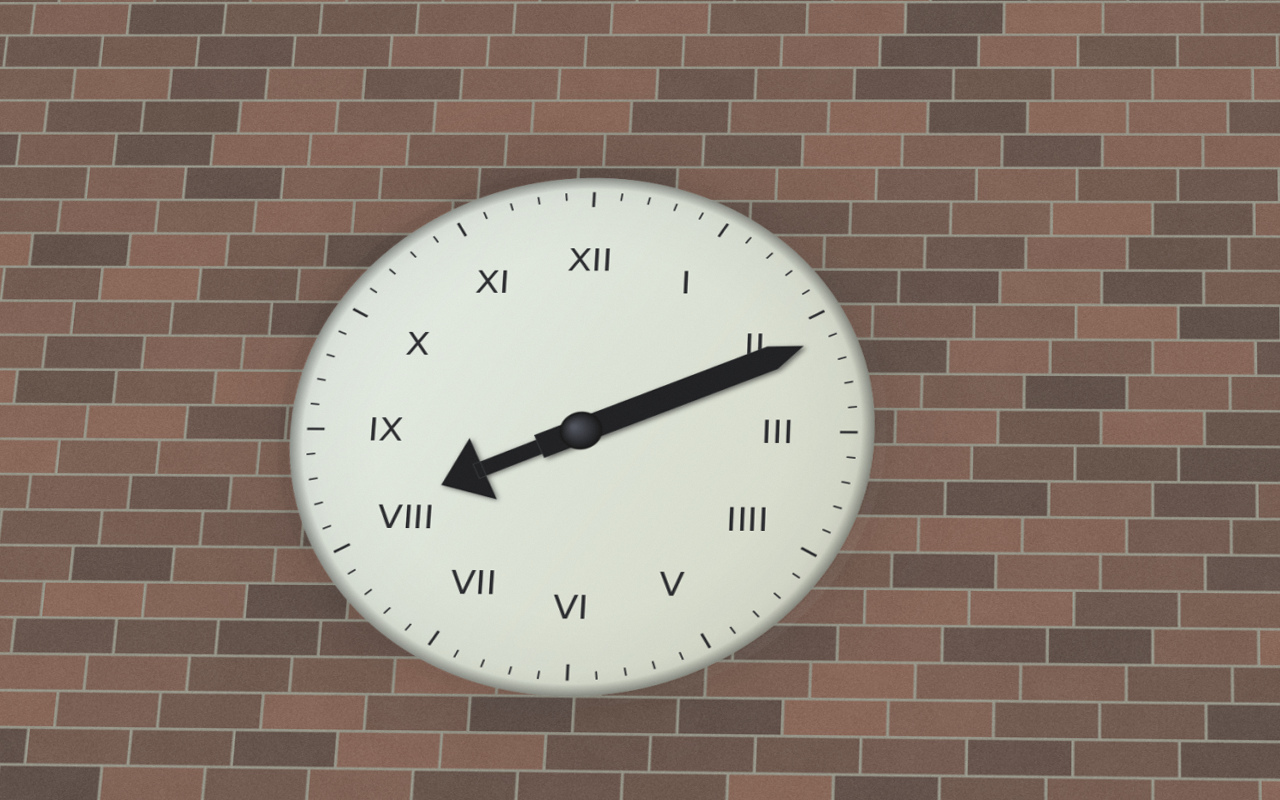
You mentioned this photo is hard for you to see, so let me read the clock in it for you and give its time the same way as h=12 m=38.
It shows h=8 m=11
